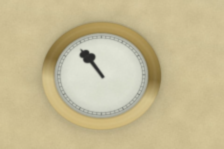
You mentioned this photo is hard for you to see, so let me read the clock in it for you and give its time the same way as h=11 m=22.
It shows h=10 m=54
